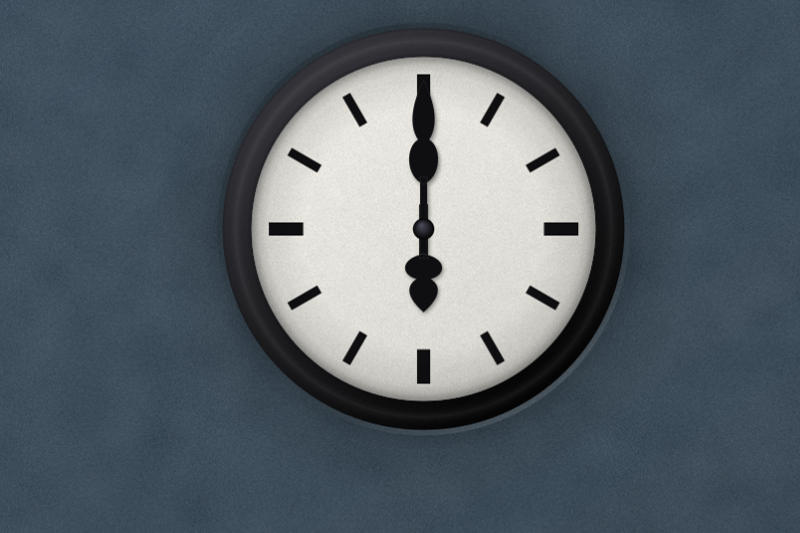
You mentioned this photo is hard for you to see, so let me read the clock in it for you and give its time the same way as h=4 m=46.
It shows h=6 m=0
